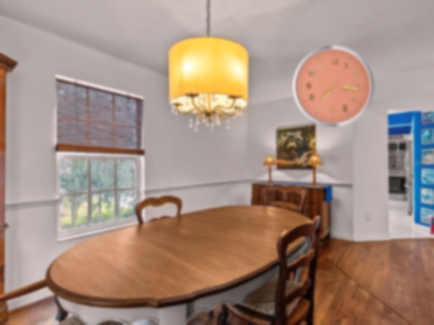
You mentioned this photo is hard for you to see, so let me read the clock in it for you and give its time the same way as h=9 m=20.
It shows h=7 m=16
